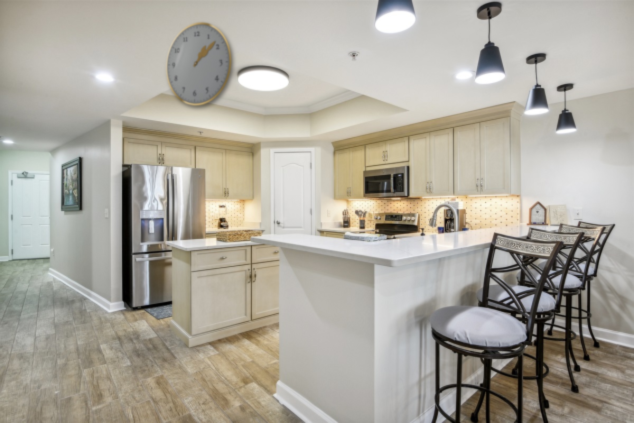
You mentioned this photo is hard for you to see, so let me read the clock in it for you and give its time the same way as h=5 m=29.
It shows h=1 m=8
